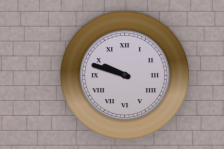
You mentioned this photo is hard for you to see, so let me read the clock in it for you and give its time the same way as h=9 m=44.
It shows h=9 m=48
